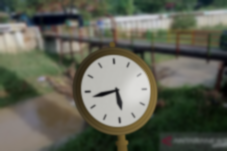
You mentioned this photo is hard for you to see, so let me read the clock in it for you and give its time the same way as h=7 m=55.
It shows h=5 m=43
